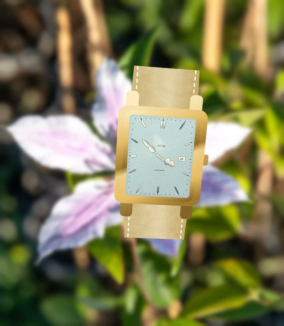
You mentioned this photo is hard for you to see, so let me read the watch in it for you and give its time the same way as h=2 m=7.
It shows h=3 m=52
